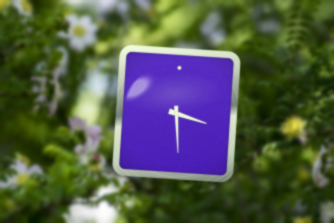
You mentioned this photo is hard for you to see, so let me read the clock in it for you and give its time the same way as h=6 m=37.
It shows h=3 m=29
